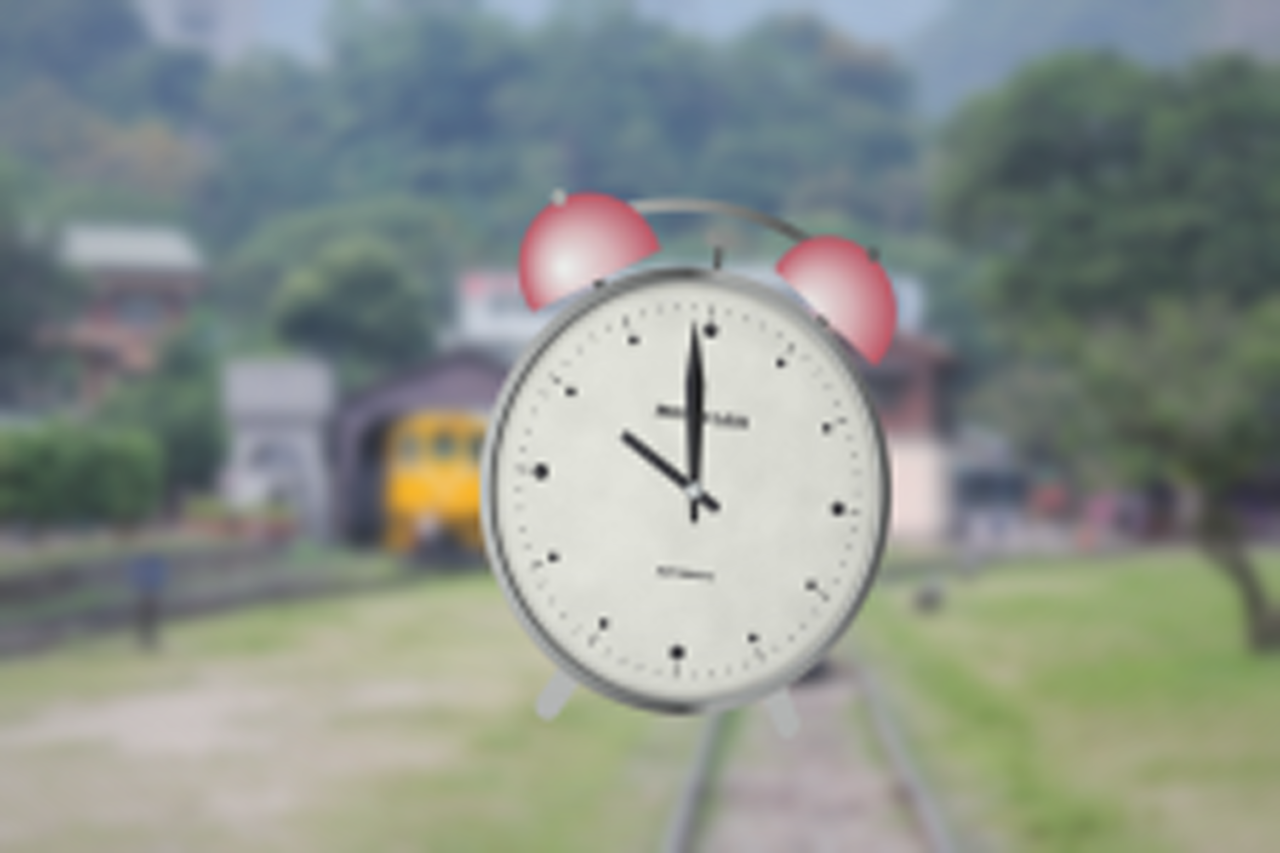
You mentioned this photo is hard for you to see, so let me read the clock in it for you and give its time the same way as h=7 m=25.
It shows h=9 m=59
